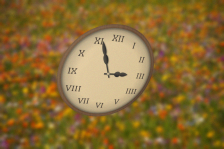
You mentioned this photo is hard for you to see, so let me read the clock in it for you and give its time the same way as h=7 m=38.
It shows h=2 m=56
